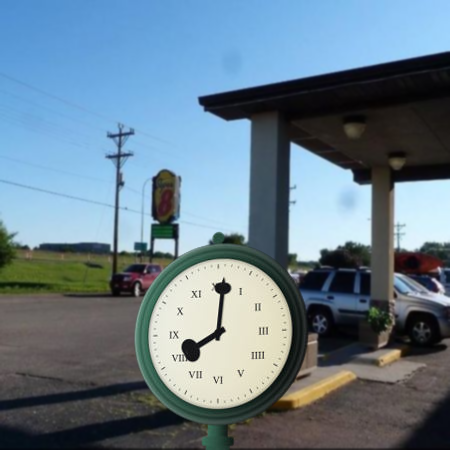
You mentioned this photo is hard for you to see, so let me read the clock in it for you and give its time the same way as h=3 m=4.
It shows h=8 m=1
